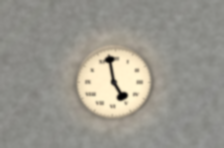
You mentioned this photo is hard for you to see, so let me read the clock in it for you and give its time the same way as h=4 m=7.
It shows h=4 m=58
